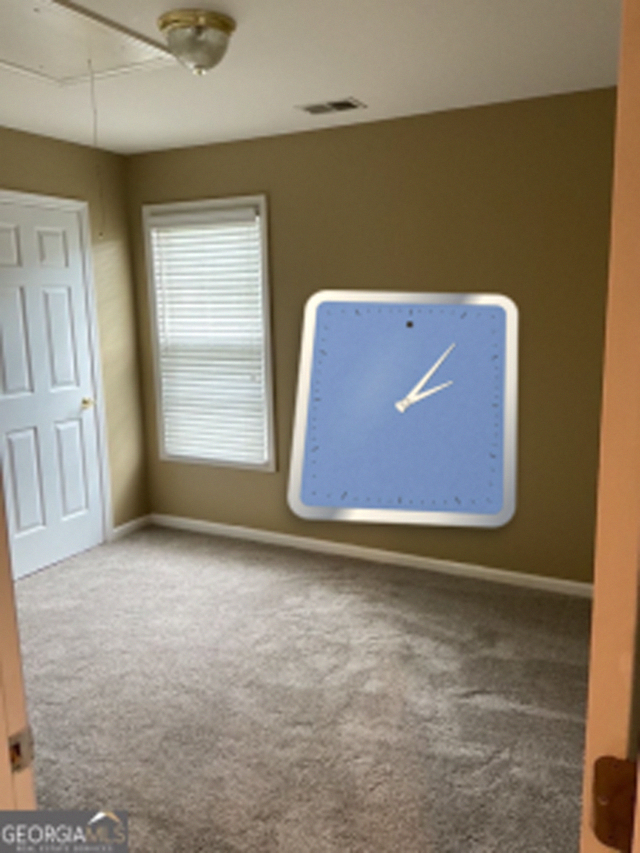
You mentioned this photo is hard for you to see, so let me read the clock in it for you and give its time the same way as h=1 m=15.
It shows h=2 m=6
